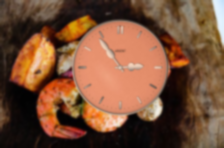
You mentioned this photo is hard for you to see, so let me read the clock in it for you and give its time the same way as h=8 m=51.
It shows h=2 m=54
